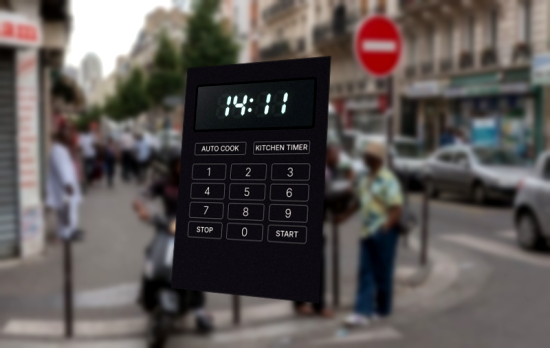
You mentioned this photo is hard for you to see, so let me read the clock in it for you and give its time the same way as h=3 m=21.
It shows h=14 m=11
